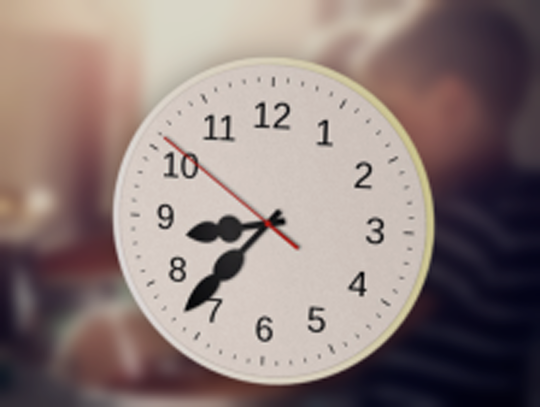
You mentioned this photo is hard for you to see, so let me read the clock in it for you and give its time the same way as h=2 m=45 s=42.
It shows h=8 m=36 s=51
